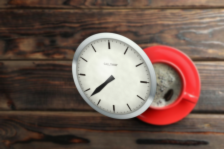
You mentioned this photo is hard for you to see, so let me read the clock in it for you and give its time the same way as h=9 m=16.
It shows h=7 m=38
